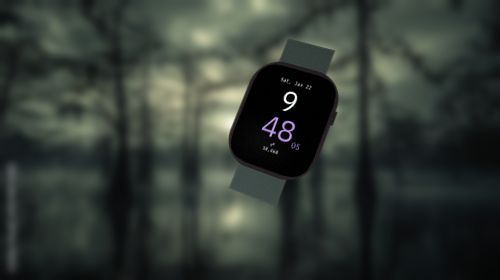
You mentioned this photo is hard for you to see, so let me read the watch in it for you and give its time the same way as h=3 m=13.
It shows h=9 m=48
